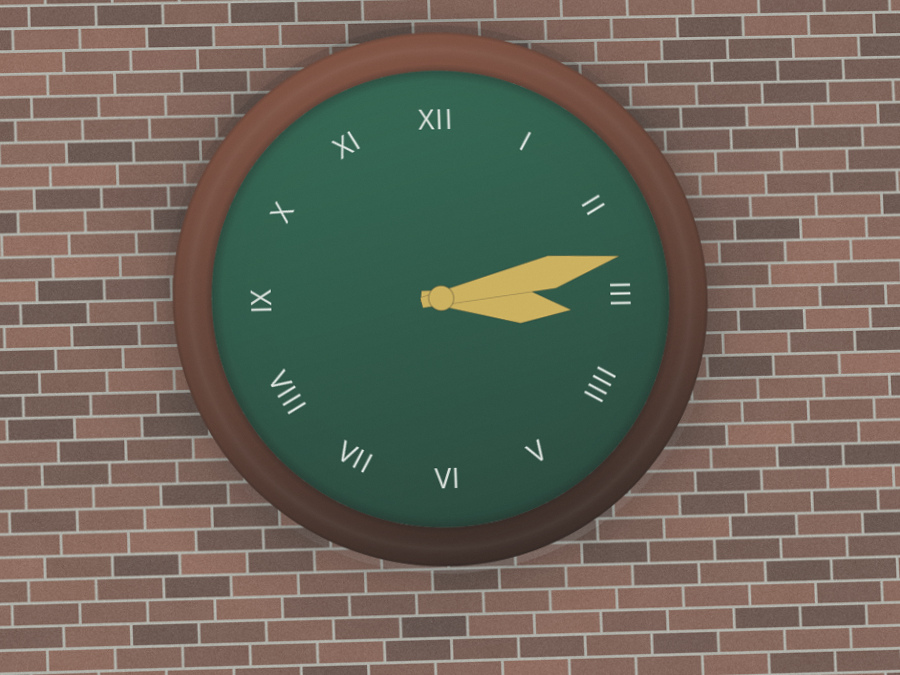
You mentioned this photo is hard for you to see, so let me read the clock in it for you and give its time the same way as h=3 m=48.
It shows h=3 m=13
